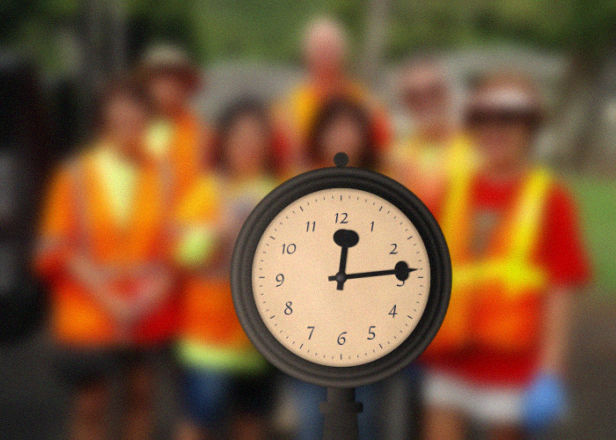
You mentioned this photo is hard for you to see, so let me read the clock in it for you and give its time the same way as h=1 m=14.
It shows h=12 m=14
